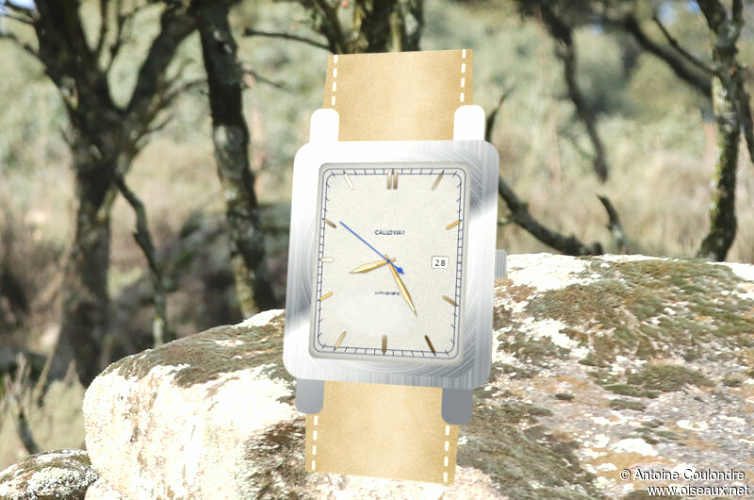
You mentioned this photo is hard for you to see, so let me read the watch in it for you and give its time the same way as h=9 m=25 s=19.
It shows h=8 m=24 s=51
